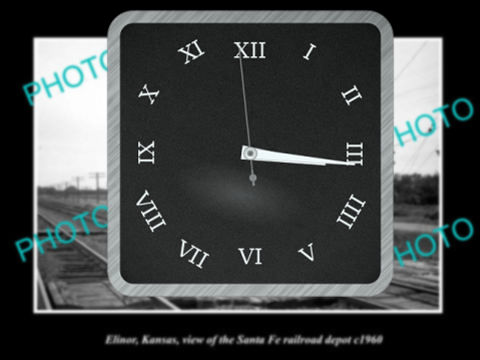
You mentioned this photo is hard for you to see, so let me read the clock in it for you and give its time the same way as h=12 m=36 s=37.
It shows h=3 m=15 s=59
